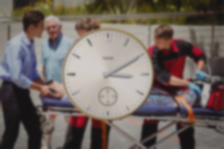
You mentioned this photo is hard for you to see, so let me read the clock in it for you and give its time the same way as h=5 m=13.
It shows h=3 m=10
